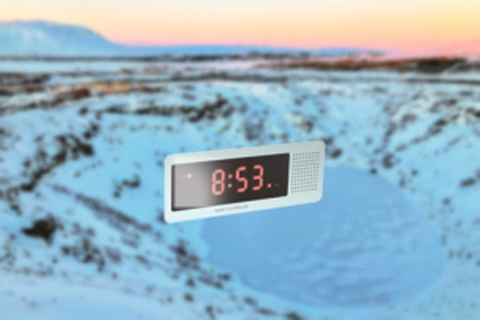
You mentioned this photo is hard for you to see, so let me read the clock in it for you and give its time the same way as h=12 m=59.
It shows h=8 m=53
